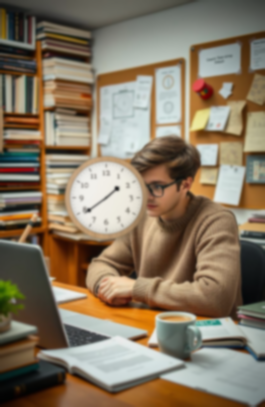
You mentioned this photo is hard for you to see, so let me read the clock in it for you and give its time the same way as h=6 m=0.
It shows h=1 m=39
